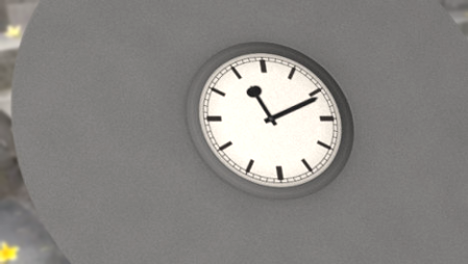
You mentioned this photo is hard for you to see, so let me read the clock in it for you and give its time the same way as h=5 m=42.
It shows h=11 m=11
